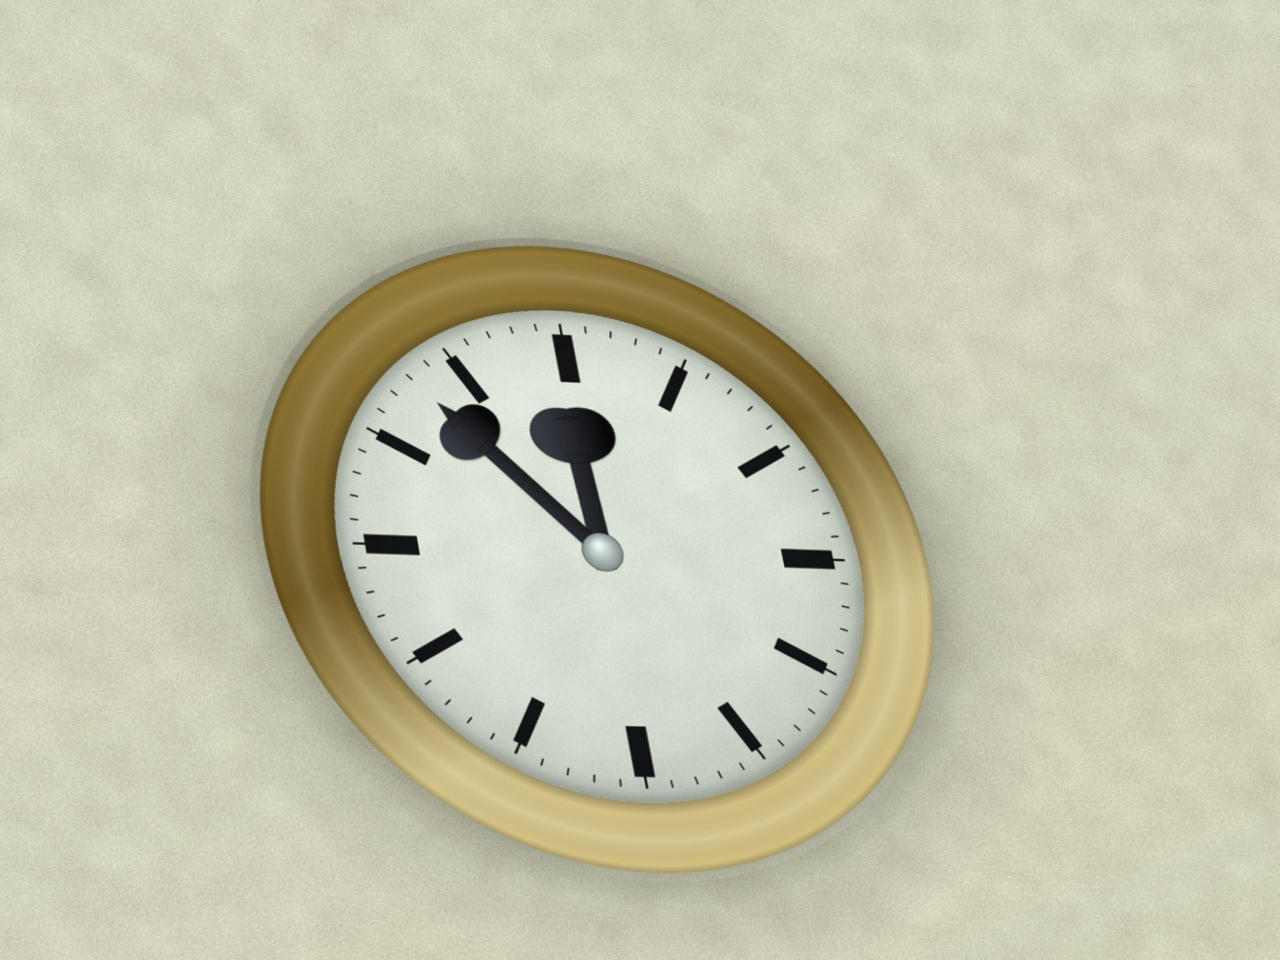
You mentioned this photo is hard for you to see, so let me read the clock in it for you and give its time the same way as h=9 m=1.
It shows h=11 m=53
